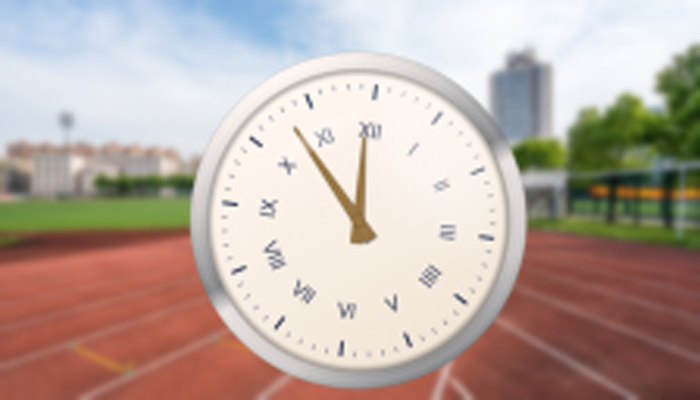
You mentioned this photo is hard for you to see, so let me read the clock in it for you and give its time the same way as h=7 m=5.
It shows h=11 m=53
